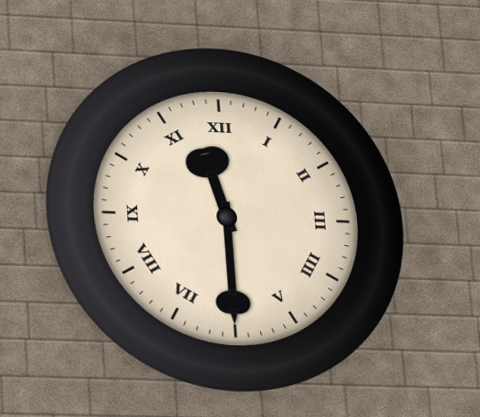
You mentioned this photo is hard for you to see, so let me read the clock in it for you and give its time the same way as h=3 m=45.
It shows h=11 m=30
